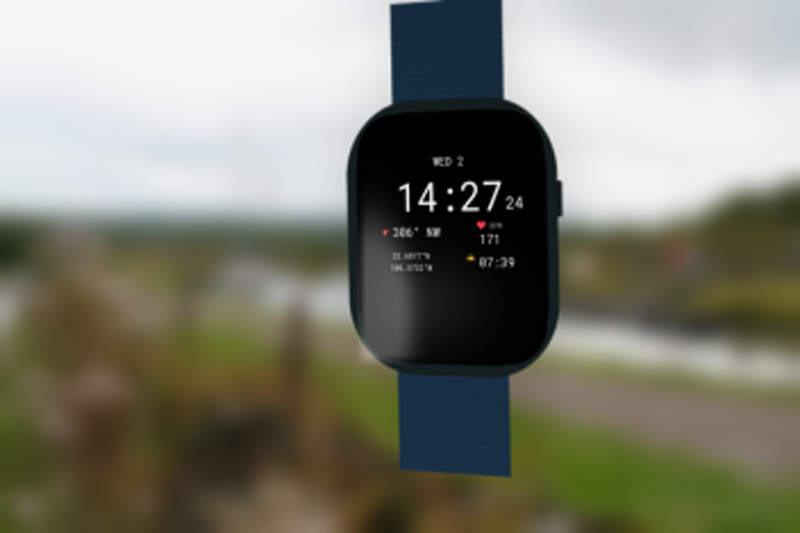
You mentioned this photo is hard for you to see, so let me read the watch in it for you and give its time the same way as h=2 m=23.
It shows h=14 m=27
